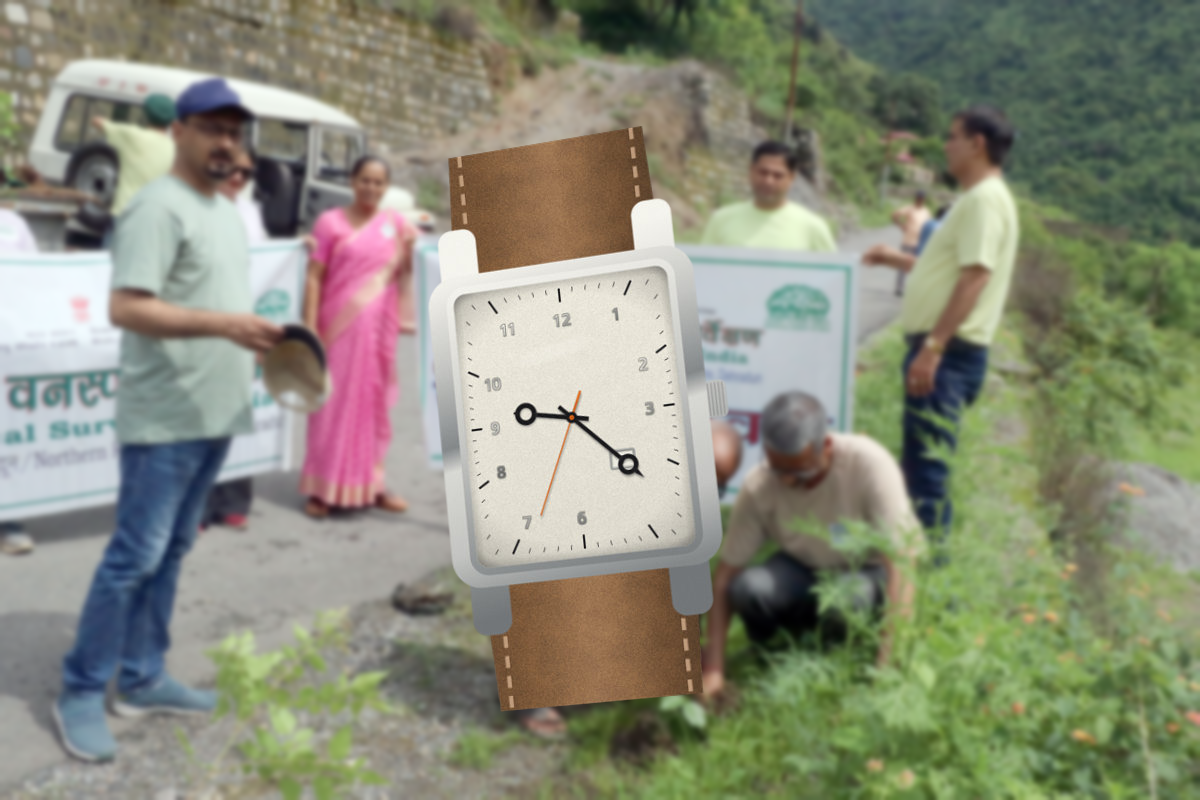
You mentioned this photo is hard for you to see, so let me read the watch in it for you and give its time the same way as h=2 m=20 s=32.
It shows h=9 m=22 s=34
